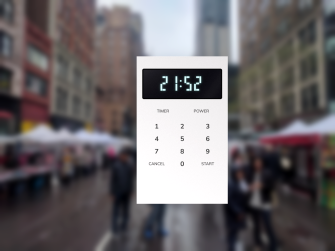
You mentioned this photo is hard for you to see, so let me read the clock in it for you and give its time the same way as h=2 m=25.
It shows h=21 m=52
